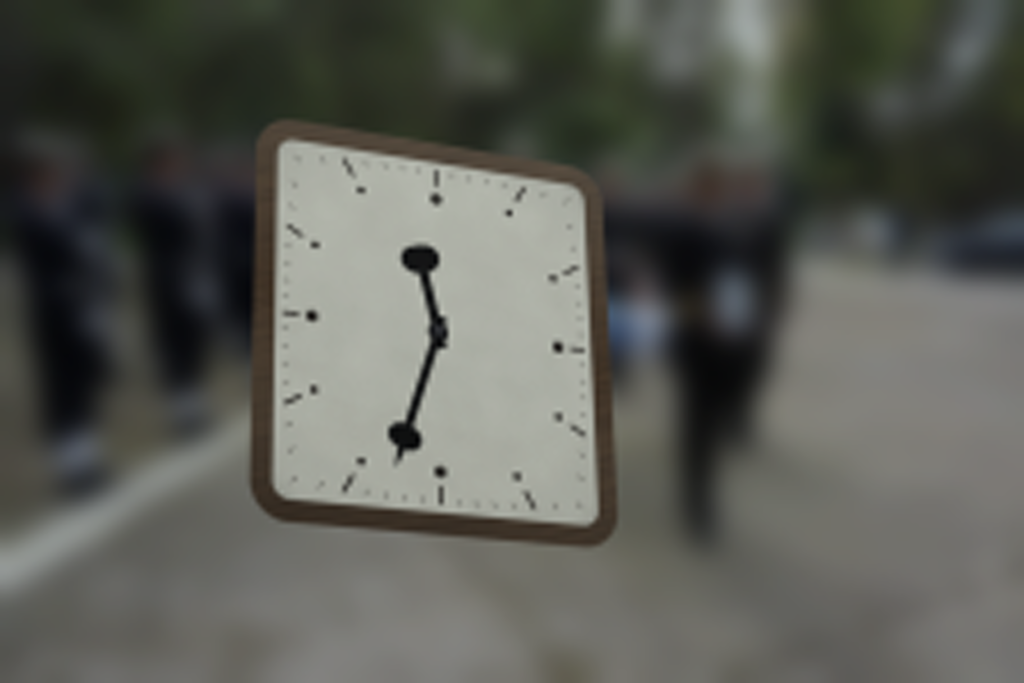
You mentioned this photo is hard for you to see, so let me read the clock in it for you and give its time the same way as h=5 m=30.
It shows h=11 m=33
